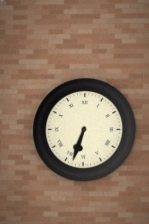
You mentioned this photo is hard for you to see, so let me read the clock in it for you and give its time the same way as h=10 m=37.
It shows h=6 m=33
